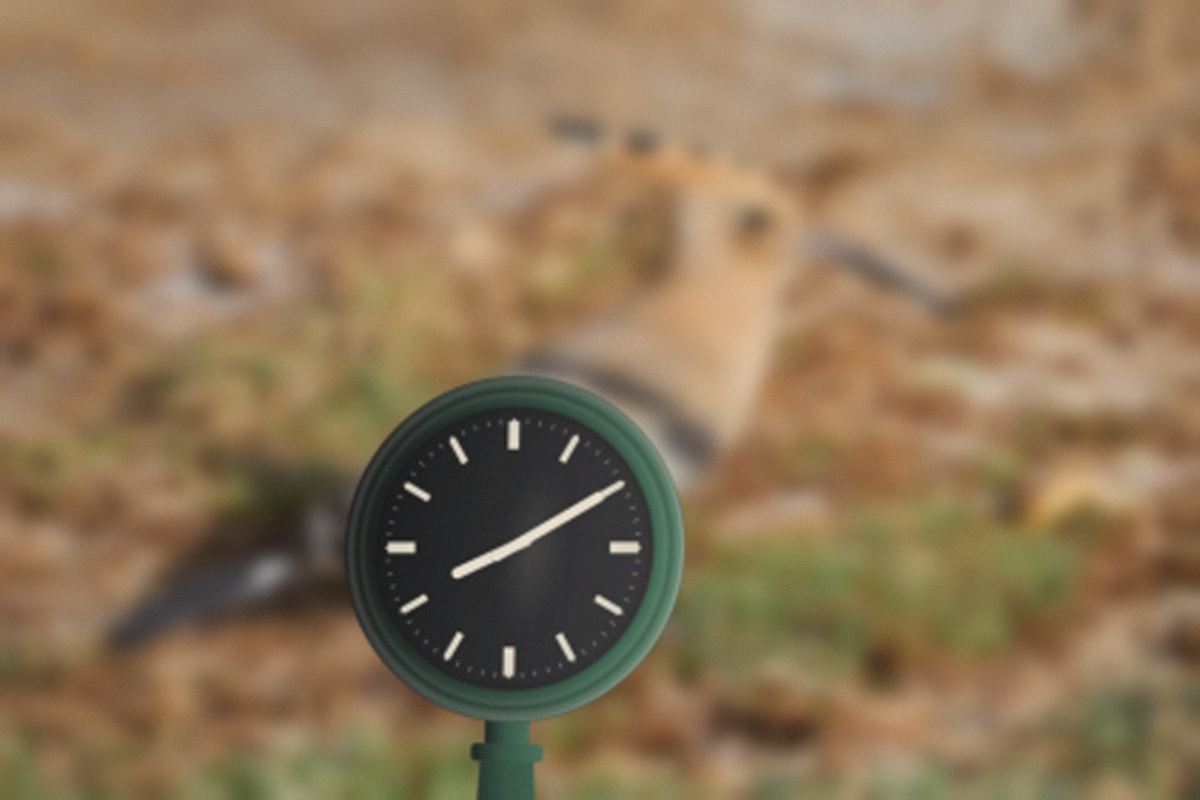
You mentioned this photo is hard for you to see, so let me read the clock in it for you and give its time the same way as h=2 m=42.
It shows h=8 m=10
